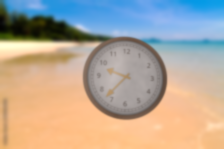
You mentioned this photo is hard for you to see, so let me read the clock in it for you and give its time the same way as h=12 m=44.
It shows h=9 m=37
